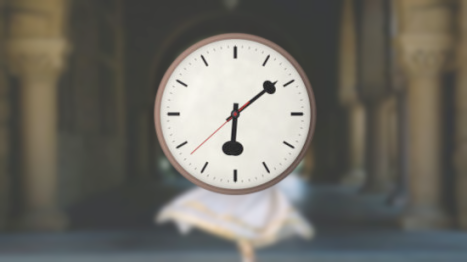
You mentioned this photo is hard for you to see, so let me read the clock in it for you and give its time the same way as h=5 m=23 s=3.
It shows h=6 m=8 s=38
